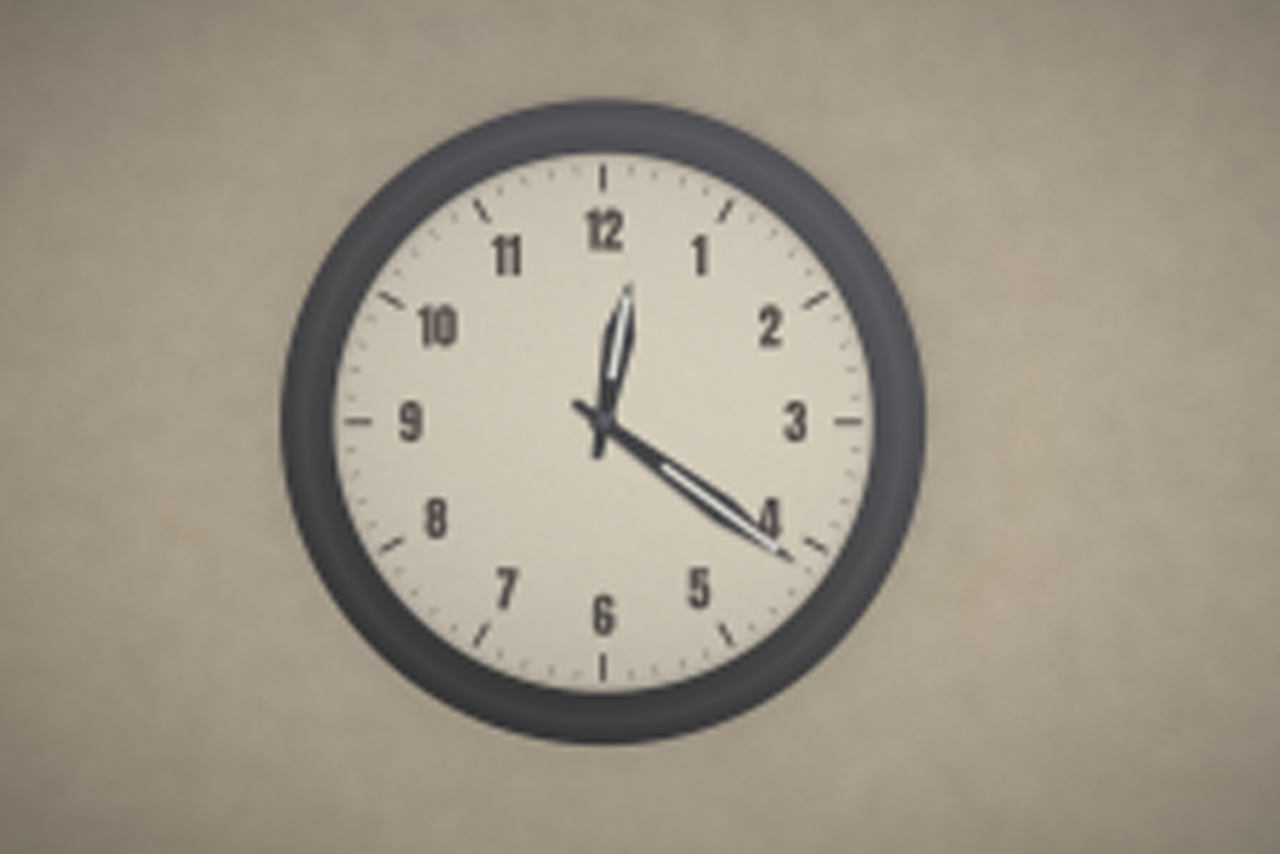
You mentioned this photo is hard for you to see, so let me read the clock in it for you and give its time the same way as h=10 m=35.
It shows h=12 m=21
